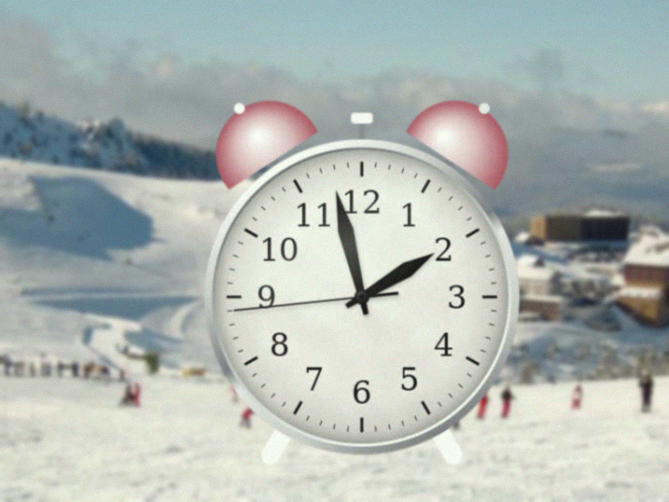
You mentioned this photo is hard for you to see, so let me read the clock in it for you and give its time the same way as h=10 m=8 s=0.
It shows h=1 m=57 s=44
